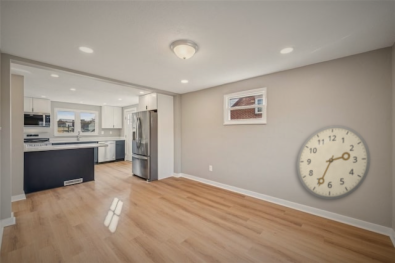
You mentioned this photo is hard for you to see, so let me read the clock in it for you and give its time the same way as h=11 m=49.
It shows h=2 m=34
